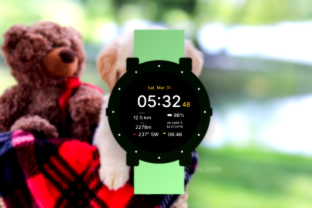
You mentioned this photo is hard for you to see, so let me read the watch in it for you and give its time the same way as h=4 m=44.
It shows h=5 m=32
